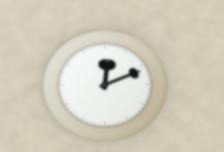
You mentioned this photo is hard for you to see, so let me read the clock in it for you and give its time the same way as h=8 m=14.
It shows h=12 m=11
